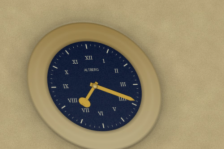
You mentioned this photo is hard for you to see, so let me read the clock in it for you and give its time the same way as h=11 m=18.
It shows h=7 m=19
